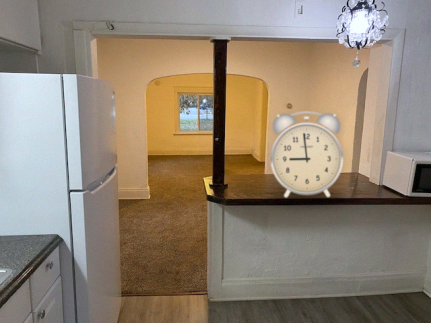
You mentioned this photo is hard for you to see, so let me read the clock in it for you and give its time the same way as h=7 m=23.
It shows h=8 m=59
